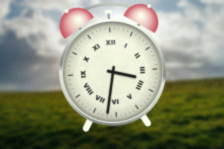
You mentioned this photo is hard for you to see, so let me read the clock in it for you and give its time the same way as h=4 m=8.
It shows h=3 m=32
